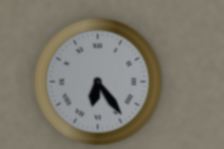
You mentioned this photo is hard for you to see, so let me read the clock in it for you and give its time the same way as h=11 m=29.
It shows h=6 m=24
